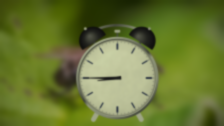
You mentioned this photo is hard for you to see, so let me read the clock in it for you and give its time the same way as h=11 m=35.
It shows h=8 m=45
